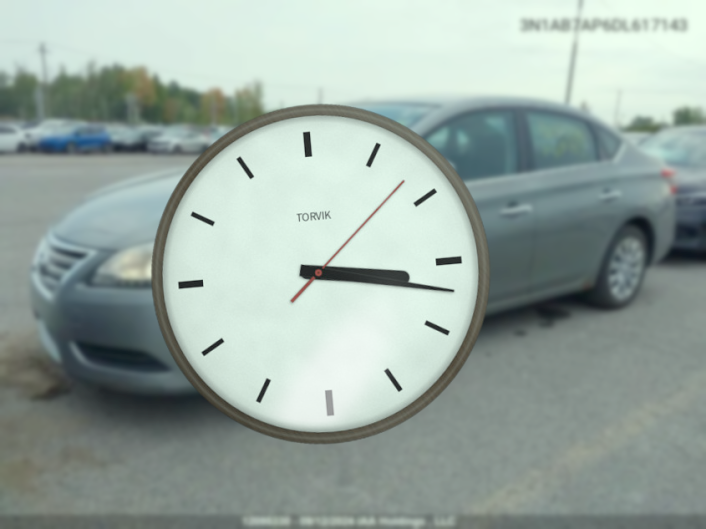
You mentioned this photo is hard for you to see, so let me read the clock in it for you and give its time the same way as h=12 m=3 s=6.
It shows h=3 m=17 s=8
